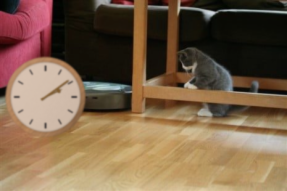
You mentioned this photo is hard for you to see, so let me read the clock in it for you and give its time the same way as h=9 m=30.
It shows h=2 m=9
